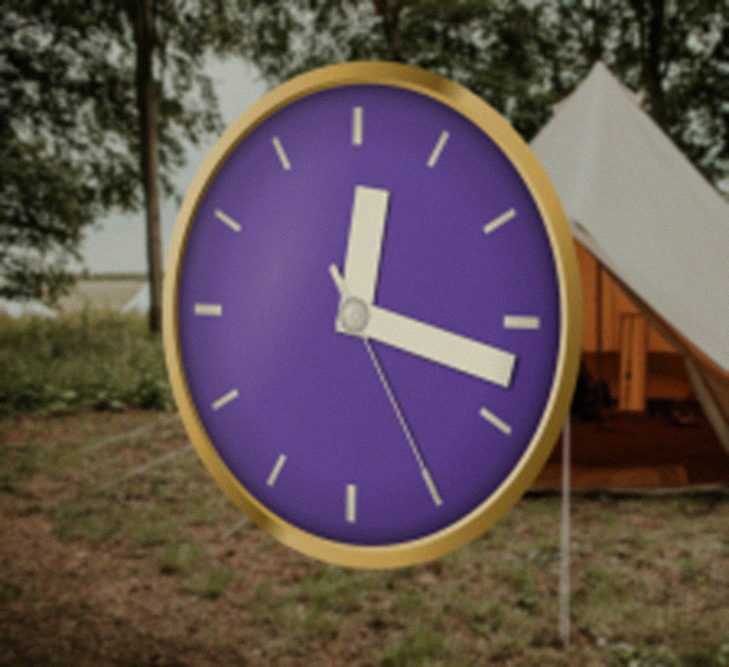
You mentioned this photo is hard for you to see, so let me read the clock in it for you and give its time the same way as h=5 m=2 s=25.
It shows h=12 m=17 s=25
